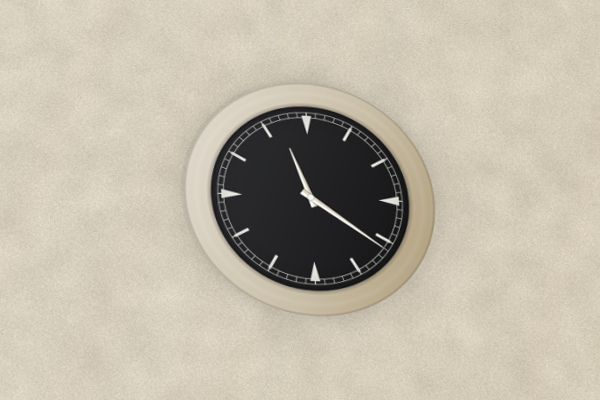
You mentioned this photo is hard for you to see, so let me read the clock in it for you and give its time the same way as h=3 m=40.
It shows h=11 m=21
